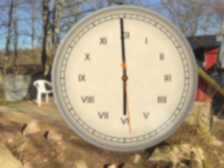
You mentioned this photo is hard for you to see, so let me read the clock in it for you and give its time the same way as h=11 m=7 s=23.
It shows h=5 m=59 s=29
